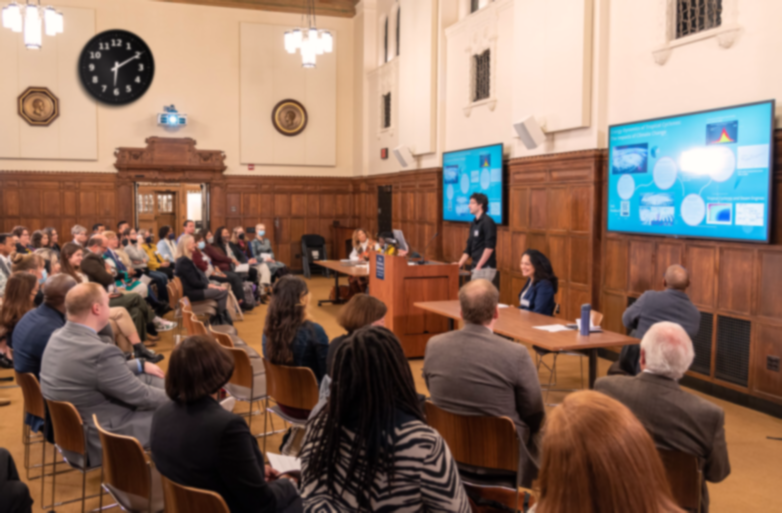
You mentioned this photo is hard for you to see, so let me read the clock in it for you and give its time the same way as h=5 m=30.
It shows h=6 m=10
